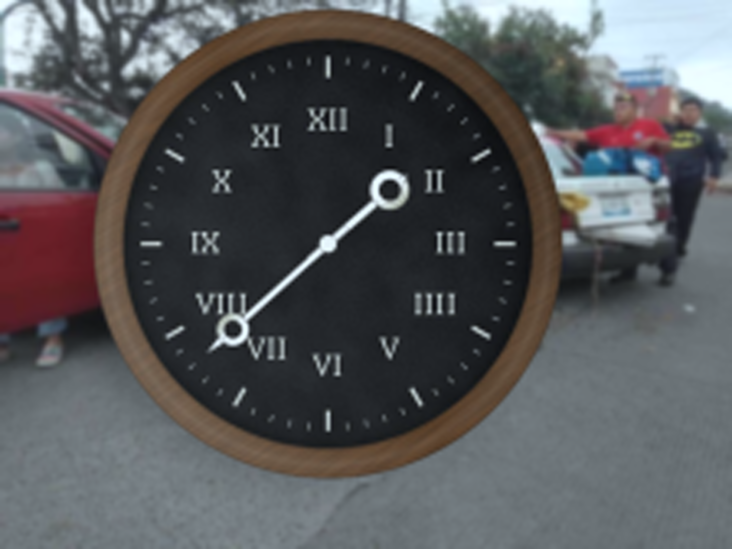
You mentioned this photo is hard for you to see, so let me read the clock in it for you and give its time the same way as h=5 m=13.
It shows h=1 m=38
